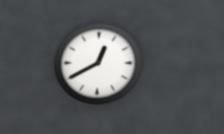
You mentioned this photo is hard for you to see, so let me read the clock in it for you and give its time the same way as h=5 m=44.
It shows h=12 m=40
